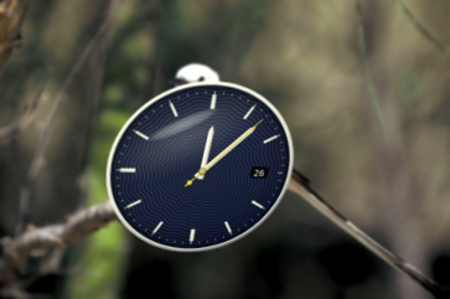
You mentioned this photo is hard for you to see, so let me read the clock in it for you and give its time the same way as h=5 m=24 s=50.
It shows h=12 m=7 s=7
